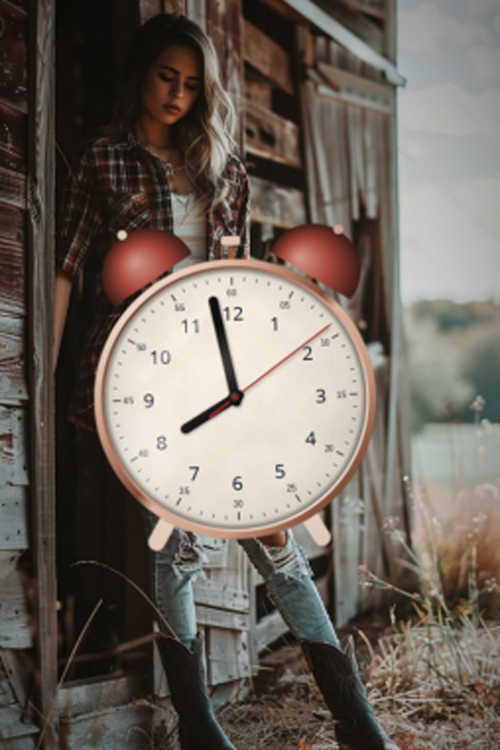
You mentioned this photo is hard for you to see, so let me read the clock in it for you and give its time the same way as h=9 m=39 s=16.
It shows h=7 m=58 s=9
